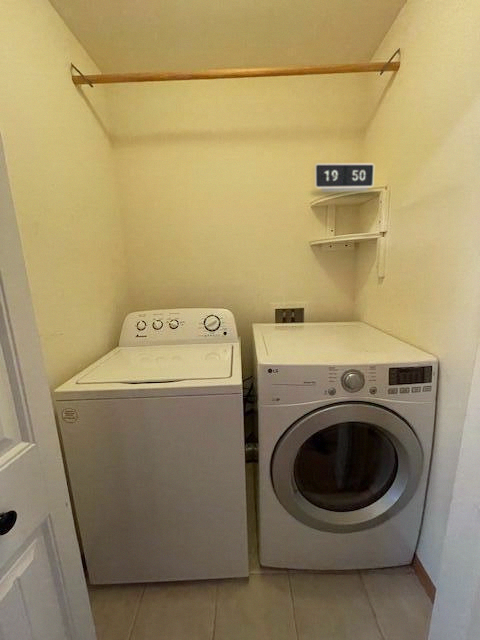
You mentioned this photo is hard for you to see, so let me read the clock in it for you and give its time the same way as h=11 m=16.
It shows h=19 m=50
